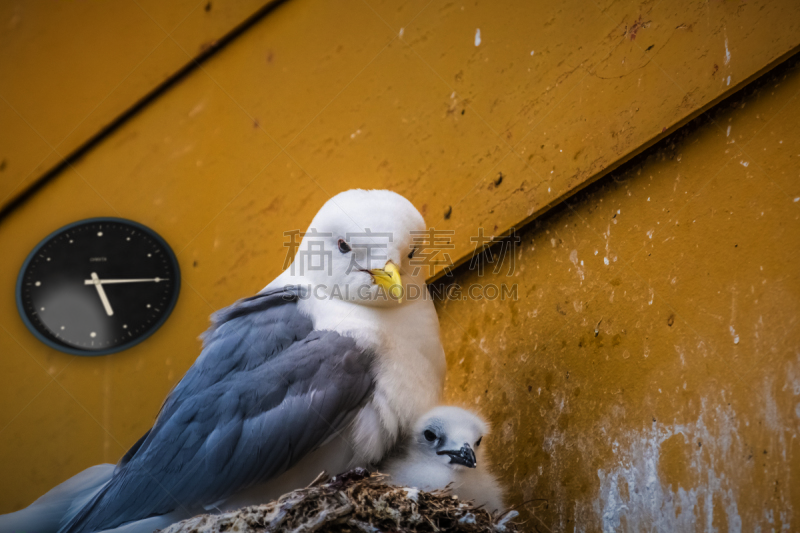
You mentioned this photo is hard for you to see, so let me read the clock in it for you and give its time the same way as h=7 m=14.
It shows h=5 m=15
